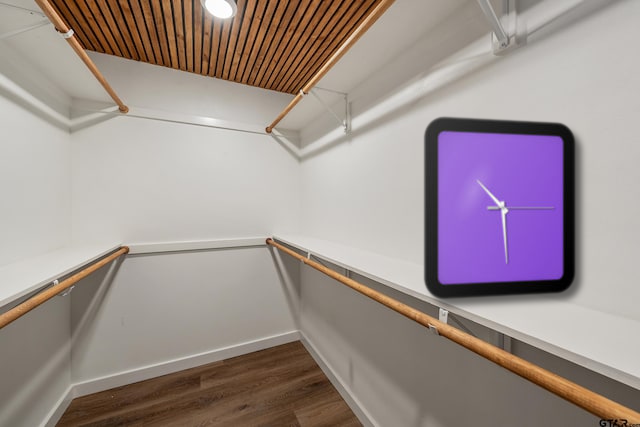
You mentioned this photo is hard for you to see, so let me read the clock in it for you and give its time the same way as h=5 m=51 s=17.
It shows h=10 m=29 s=15
